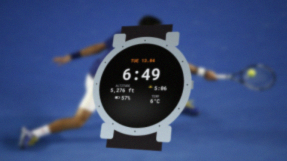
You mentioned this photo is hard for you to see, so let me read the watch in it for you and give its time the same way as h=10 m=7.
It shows h=6 m=49
